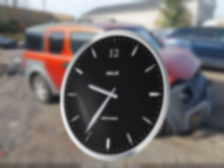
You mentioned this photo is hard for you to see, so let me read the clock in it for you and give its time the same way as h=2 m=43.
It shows h=9 m=36
